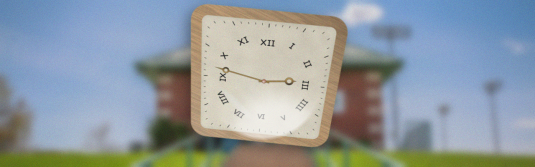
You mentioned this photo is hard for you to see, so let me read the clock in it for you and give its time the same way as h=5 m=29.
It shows h=2 m=47
